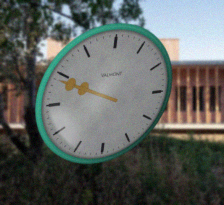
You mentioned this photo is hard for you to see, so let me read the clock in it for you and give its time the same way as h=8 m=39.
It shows h=9 m=49
